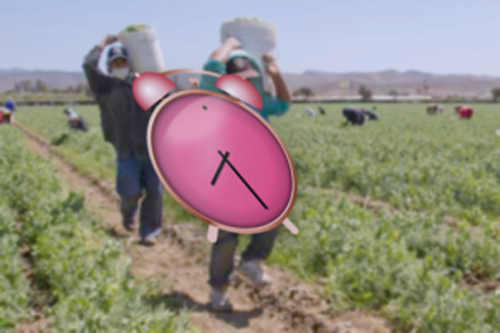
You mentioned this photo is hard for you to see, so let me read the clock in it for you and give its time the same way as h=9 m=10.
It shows h=7 m=26
